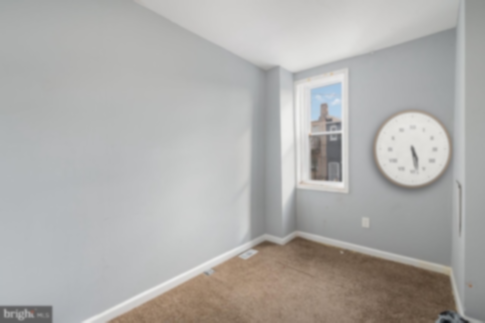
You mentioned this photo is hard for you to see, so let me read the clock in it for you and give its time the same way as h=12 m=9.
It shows h=5 m=28
